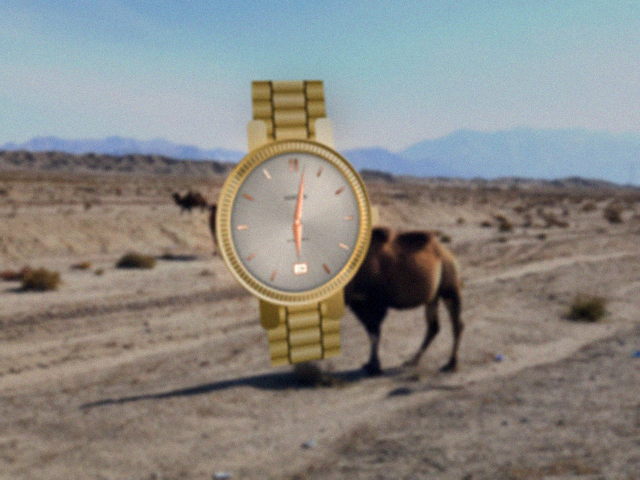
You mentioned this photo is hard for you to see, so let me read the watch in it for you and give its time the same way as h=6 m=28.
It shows h=6 m=2
